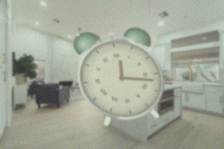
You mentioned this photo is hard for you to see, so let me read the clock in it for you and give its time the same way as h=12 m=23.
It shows h=12 m=17
